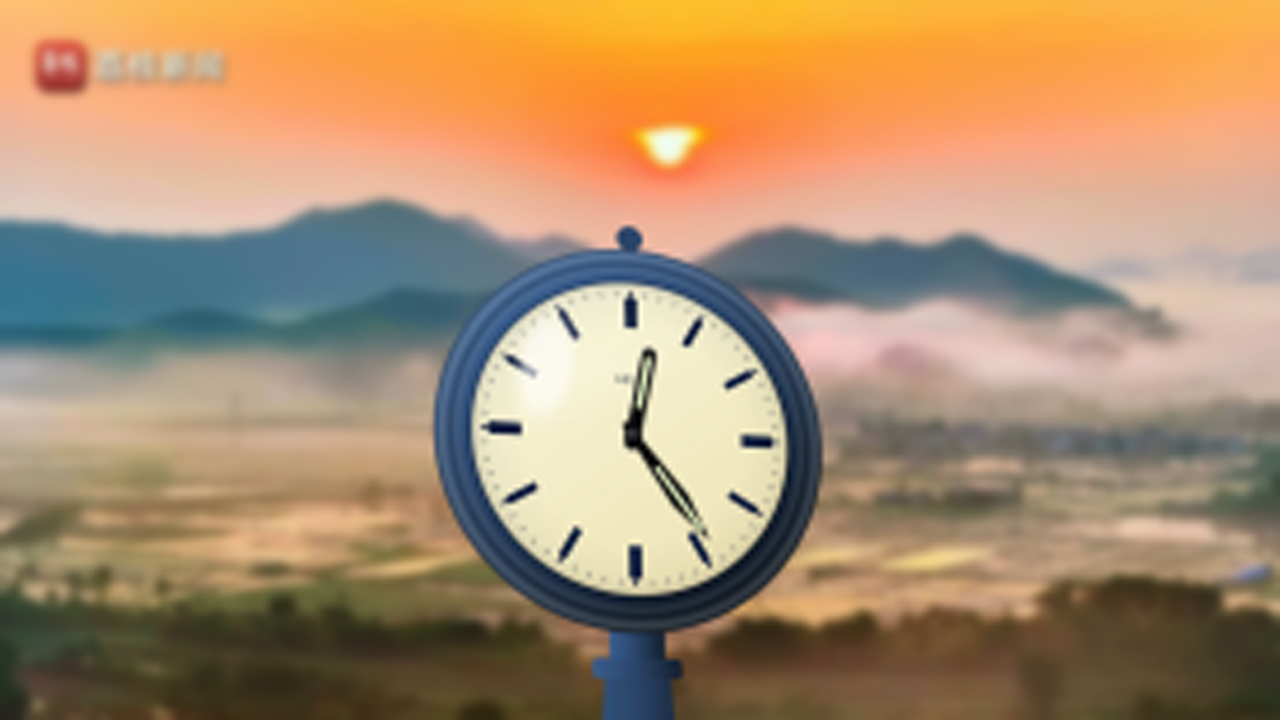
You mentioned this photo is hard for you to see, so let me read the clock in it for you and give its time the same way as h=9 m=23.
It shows h=12 m=24
